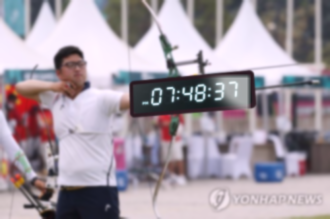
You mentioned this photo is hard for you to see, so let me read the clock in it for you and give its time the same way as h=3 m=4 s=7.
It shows h=7 m=48 s=37
